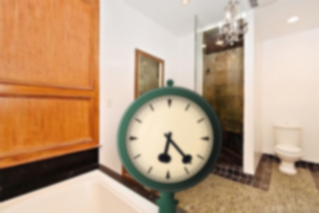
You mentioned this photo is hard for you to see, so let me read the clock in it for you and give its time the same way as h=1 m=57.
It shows h=6 m=23
